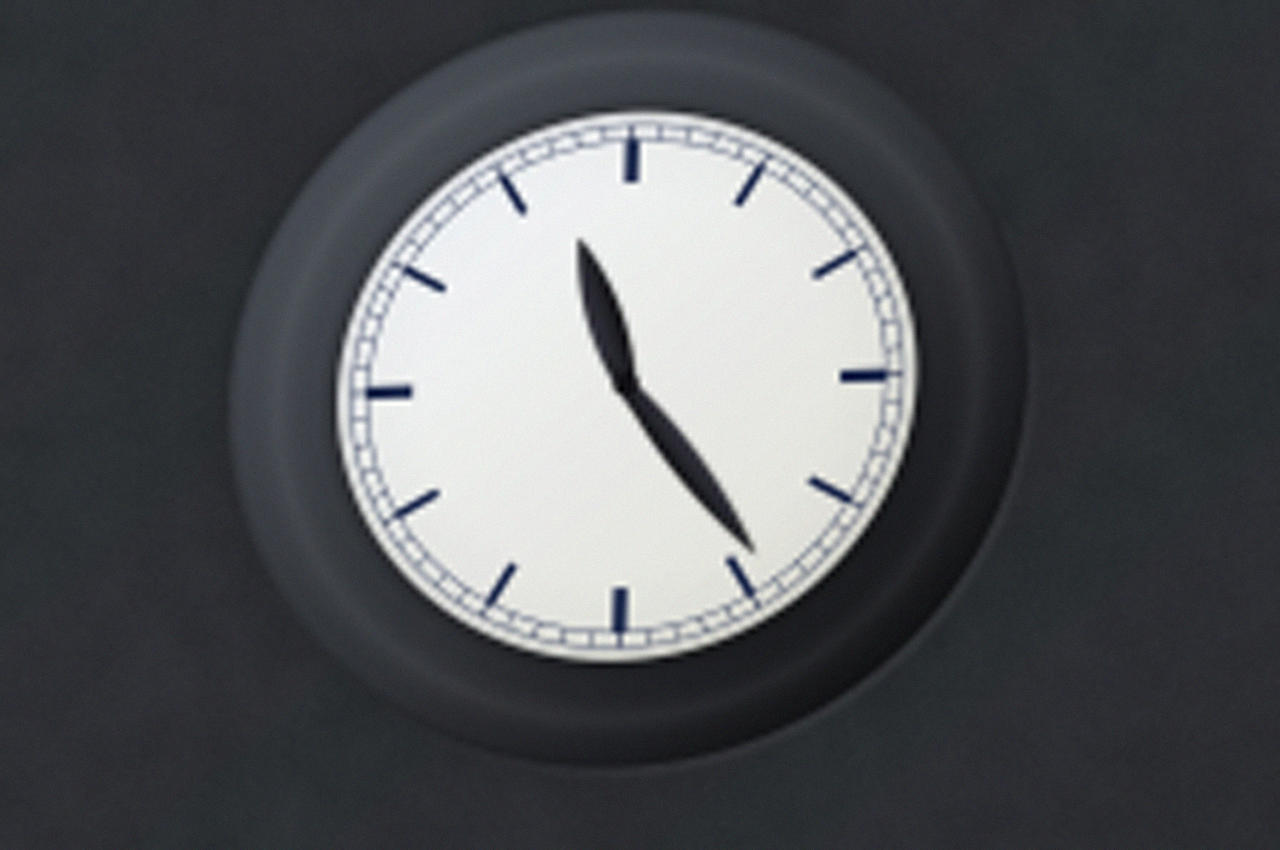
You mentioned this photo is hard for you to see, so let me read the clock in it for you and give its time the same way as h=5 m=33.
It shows h=11 m=24
